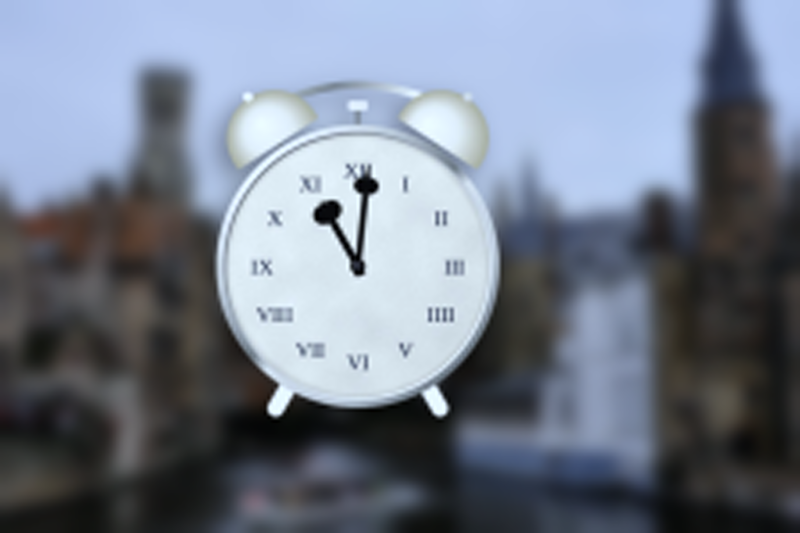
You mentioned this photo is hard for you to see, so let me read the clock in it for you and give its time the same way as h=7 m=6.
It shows h=11 m=1
